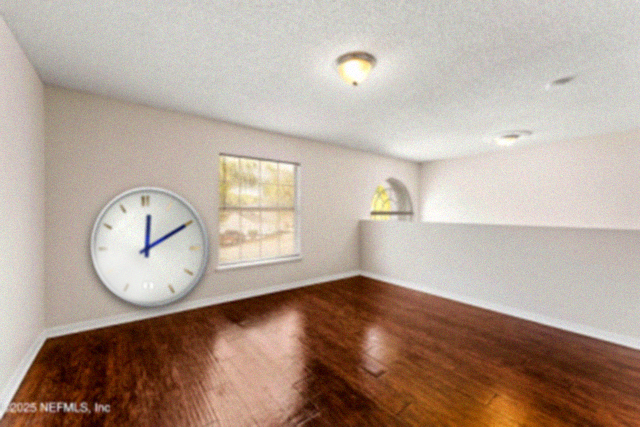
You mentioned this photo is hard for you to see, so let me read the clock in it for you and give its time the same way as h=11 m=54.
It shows h=12 m=10
